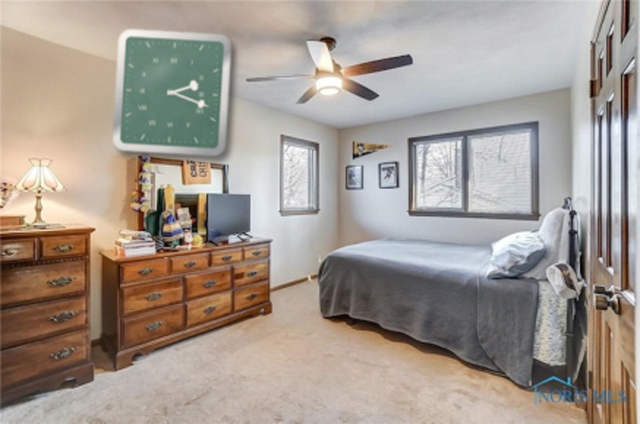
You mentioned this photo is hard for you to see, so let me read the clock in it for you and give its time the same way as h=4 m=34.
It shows h=2 m=18
